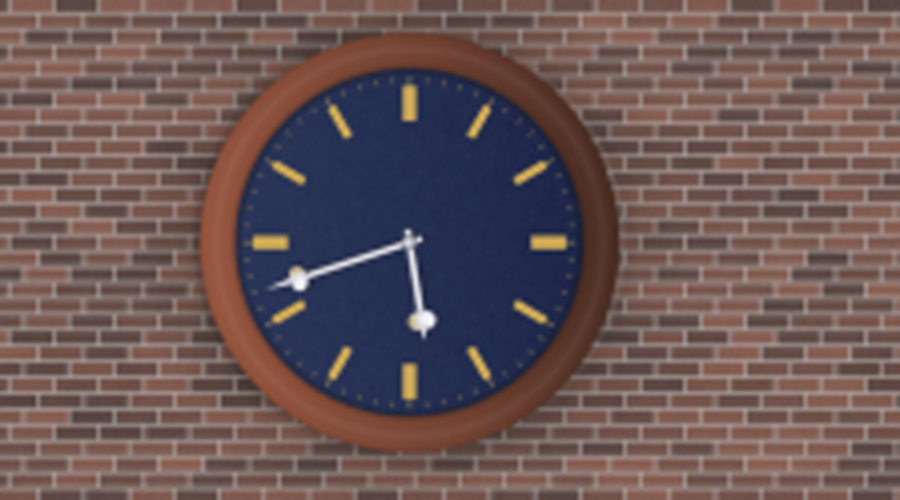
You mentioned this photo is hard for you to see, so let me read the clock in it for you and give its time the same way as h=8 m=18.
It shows h=5 m=42
